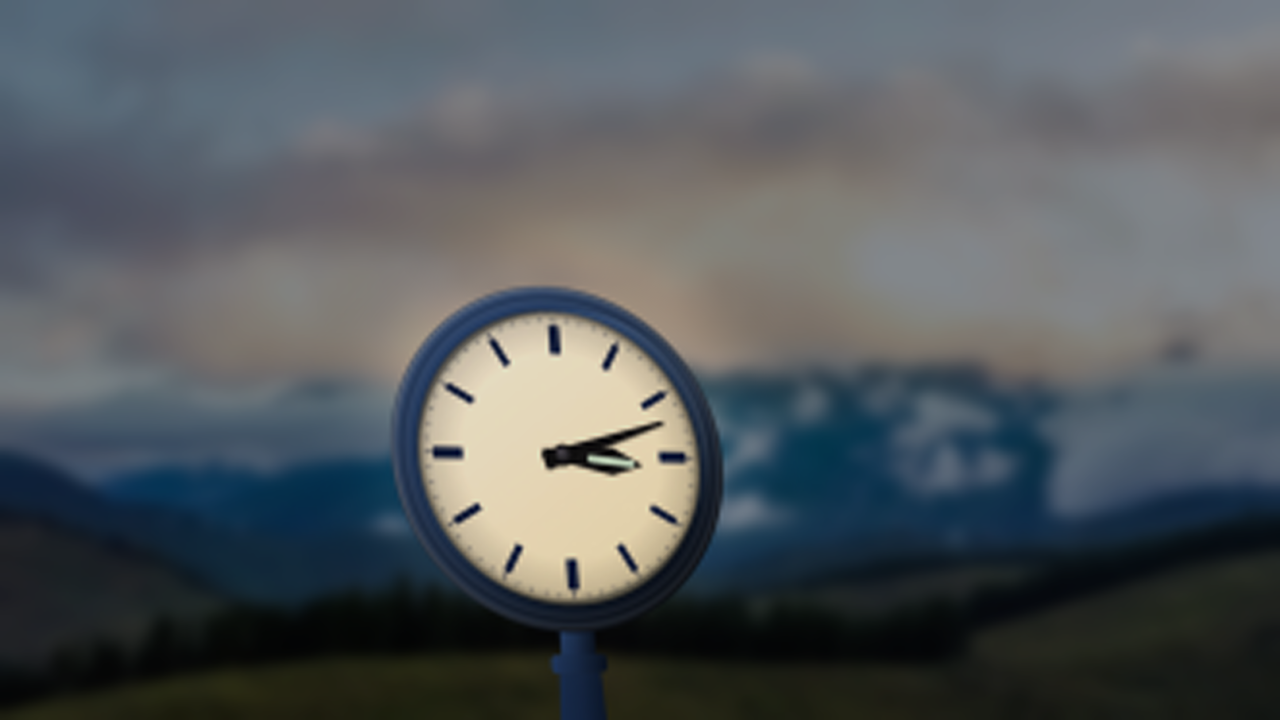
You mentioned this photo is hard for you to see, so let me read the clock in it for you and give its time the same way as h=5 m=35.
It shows h=3 m=12
